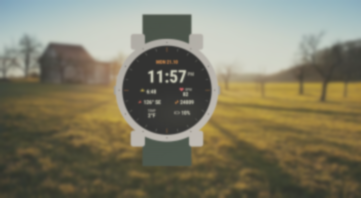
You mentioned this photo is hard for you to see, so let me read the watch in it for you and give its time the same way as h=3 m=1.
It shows h=11 m=57
